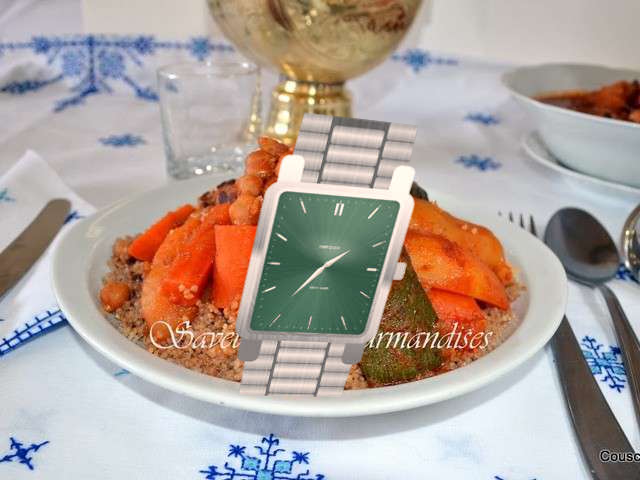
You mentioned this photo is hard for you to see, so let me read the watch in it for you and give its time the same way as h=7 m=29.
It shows h=1 m=36
